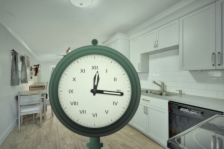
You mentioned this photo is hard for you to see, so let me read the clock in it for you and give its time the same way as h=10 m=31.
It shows h=12 m=16
